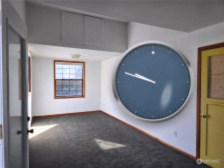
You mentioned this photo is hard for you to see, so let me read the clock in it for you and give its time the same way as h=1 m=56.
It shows h=9 m=48
